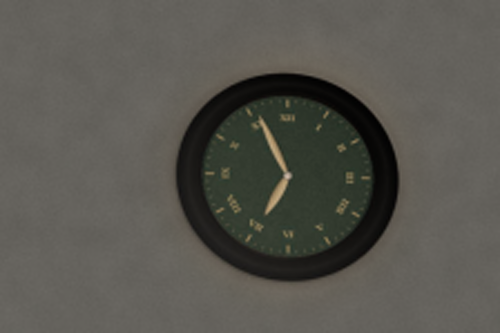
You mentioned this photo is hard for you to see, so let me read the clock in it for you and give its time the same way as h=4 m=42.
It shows h=6 m=56
